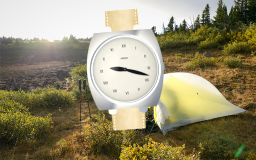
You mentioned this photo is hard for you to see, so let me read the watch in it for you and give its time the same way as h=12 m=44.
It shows h=9 m=18
